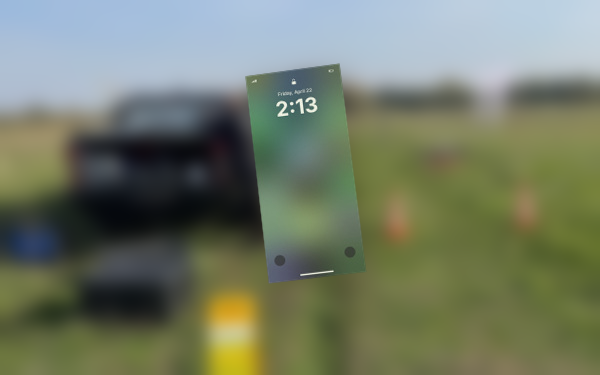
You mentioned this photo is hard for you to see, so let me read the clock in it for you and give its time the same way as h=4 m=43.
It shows h=2 m=13
